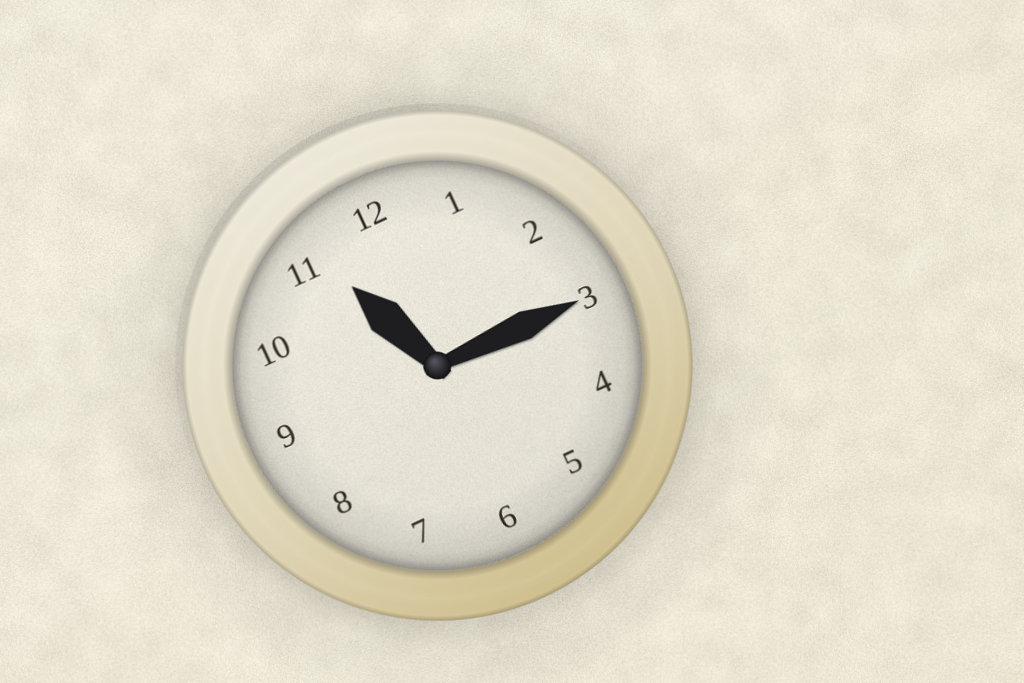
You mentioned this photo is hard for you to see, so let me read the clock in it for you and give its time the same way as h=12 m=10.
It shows h=11 m=15
